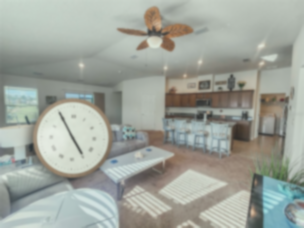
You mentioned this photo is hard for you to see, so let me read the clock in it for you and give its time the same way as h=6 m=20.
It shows h=4 m=55
